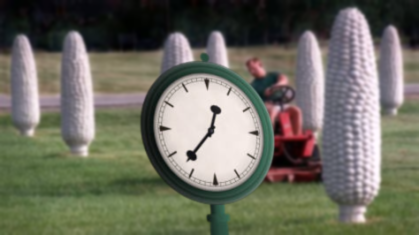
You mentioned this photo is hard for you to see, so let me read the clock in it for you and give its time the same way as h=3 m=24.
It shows h=12 m=37
